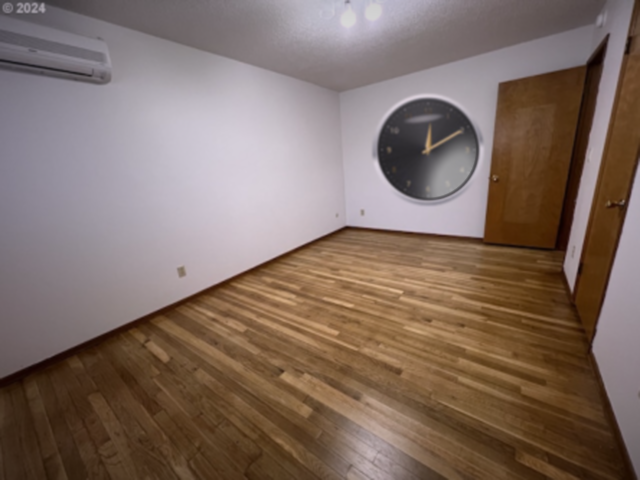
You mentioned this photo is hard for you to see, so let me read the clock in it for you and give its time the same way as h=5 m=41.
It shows h=12 m=10
